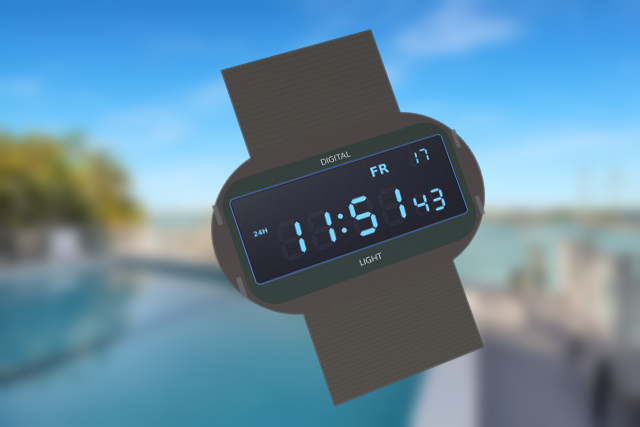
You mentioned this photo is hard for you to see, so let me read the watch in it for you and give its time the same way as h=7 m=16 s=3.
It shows h=11 m=51 s=43
